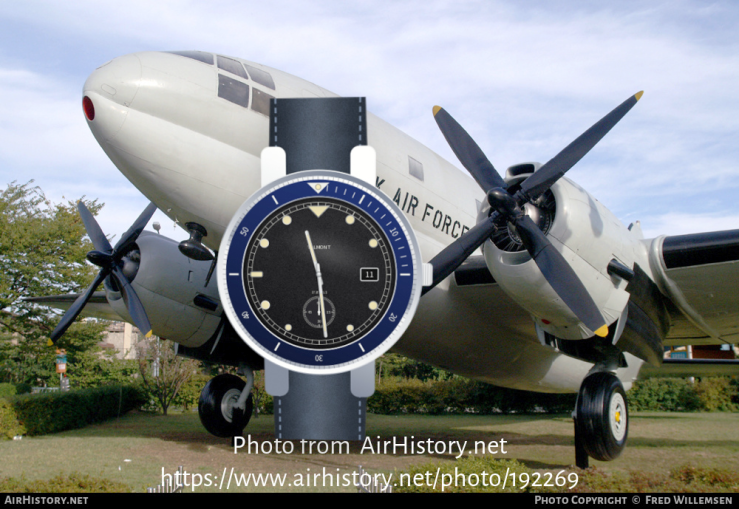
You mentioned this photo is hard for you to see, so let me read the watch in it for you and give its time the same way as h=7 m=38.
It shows h=11 m=29
